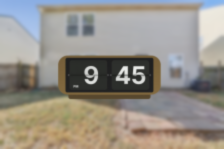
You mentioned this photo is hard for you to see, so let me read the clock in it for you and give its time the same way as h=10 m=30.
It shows h=9 m=45
